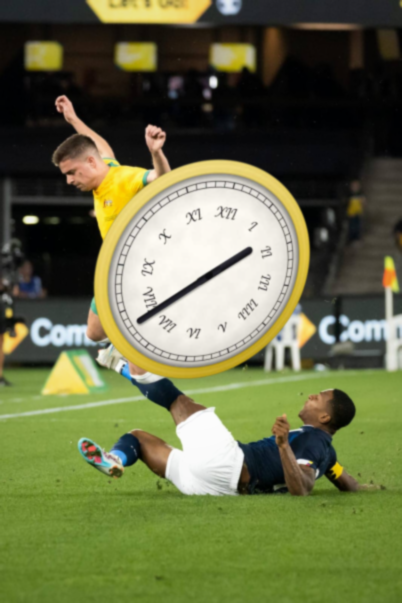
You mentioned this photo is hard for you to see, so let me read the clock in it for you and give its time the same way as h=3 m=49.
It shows h=1 m=38
